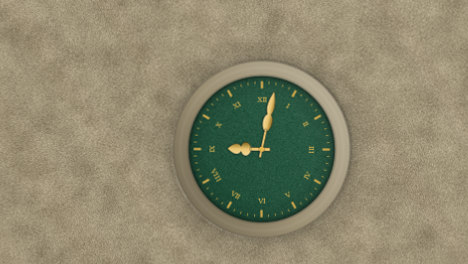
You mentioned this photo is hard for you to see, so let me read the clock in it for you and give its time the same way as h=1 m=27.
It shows h=9 m=2
